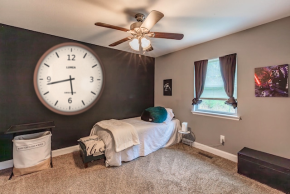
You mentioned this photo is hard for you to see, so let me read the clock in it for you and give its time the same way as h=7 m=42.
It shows h=5 m=43
